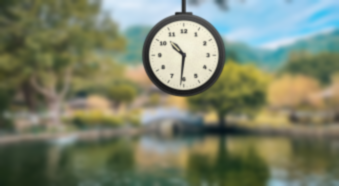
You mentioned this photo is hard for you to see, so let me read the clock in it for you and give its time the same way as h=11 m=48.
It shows h=10 m=31
